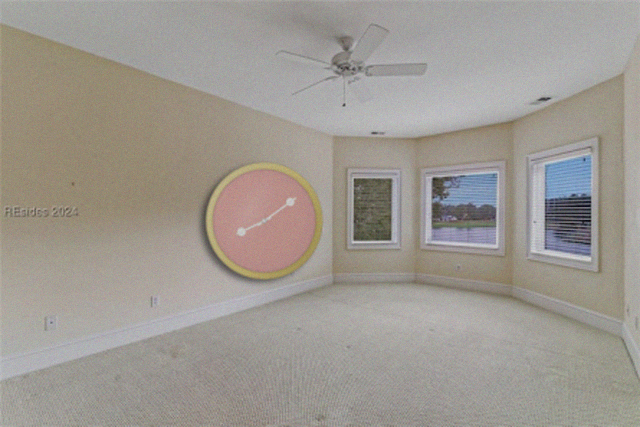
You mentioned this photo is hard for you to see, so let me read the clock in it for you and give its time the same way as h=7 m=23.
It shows h=8 m=9
